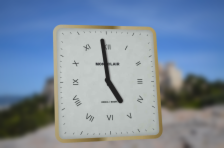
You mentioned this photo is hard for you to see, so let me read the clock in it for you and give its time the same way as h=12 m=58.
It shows h=4 m=59
